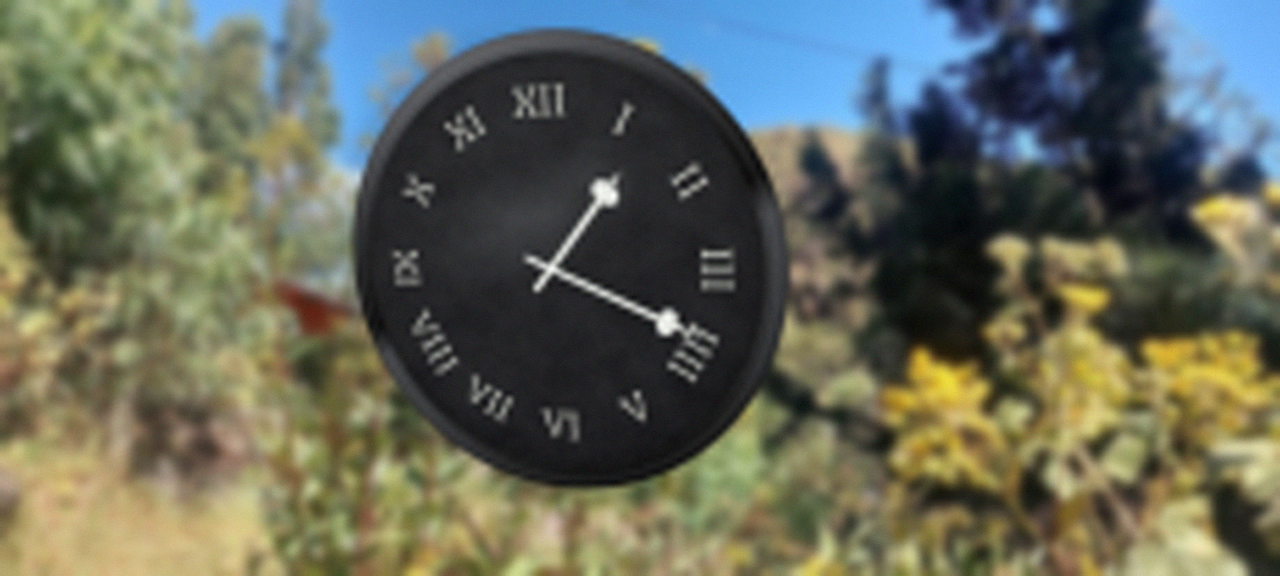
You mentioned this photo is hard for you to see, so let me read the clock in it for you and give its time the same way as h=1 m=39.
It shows h=1 m=19
